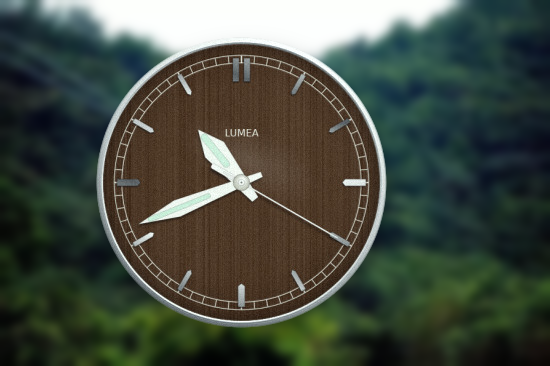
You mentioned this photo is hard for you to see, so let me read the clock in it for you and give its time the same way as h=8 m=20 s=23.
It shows h=10 m=41 s=20
